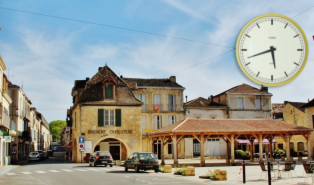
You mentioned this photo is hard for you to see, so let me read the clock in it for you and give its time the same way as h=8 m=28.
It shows h=5 m=42
